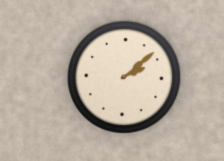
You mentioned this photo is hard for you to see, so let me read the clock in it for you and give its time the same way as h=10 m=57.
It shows h=2 m=8
